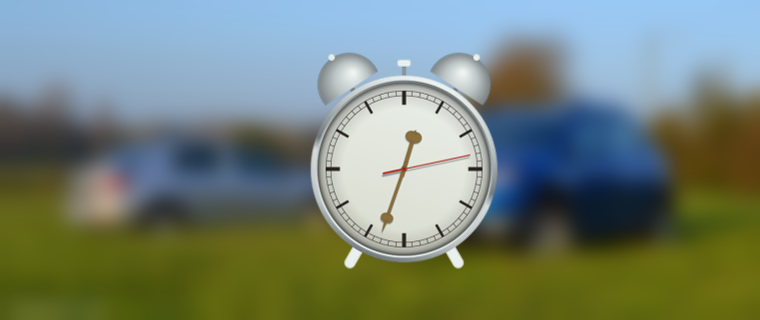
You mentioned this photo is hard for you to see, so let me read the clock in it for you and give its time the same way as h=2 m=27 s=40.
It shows h=12 m=33 s=13
